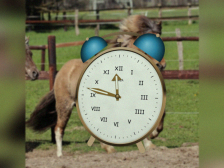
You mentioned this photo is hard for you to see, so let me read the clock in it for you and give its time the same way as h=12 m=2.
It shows h=11 m=47
